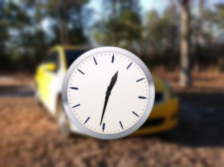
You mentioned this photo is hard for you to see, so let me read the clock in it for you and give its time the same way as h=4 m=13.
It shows h=12 m=31
